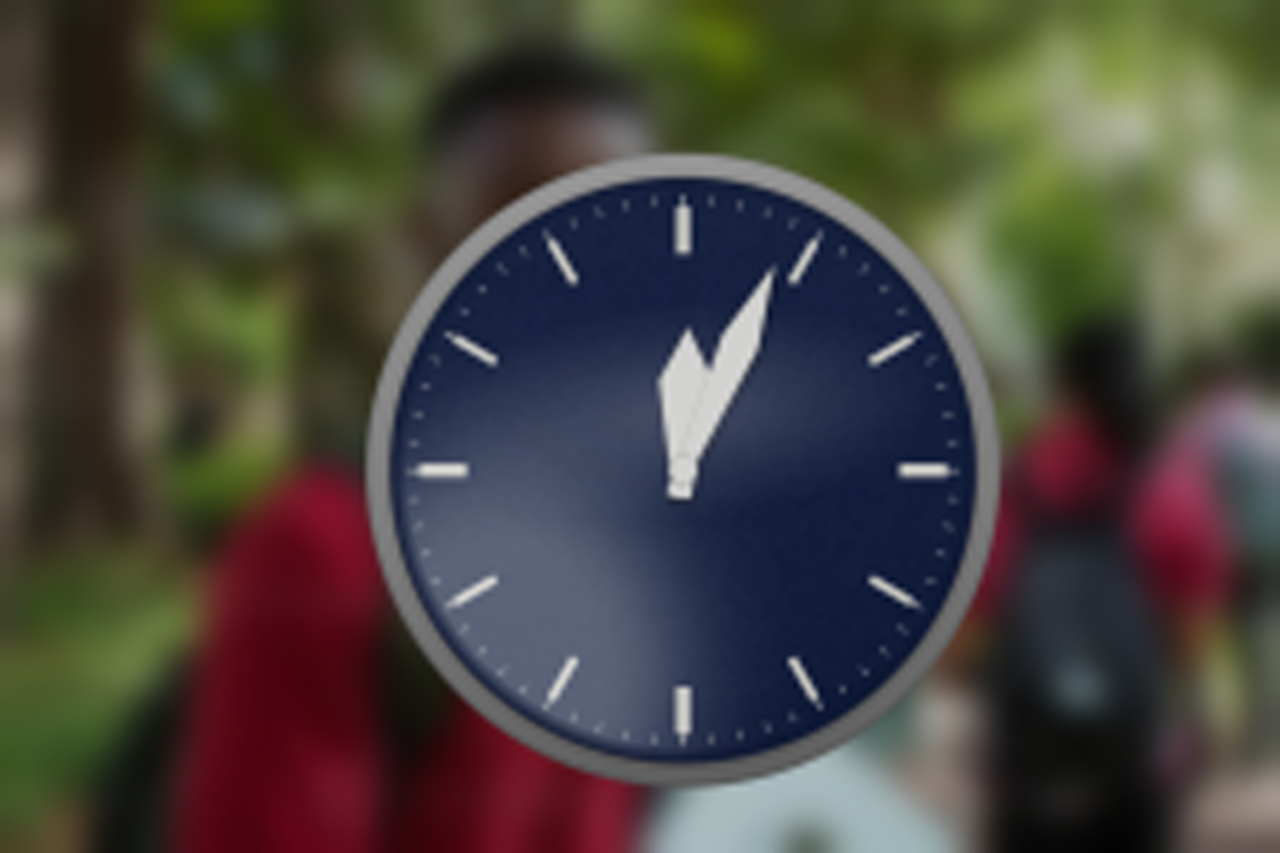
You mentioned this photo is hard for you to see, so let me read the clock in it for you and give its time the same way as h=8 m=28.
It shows h=12 m=4
